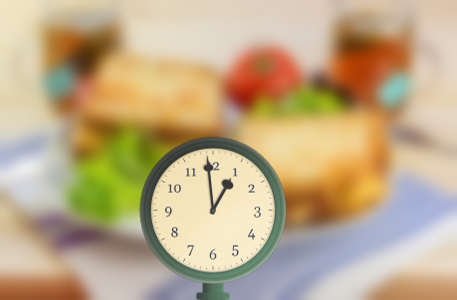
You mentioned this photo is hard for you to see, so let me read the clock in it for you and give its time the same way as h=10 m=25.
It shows h=12 m=59
